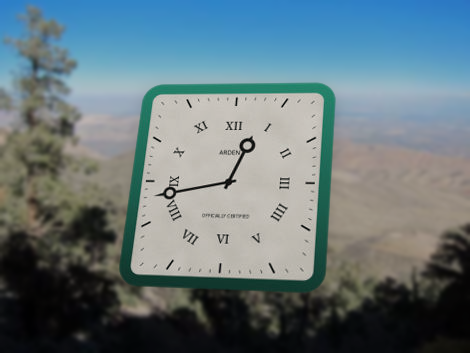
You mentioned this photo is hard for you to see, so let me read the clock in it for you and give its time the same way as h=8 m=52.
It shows h=12 m=43
